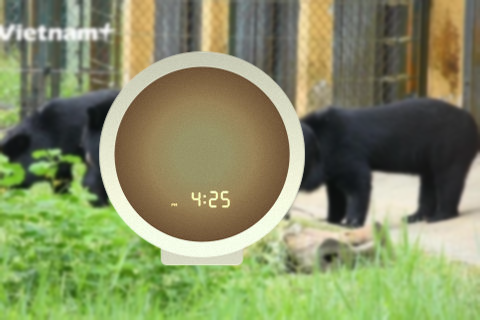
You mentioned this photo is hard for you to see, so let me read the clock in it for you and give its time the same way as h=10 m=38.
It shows h=4 m=25
